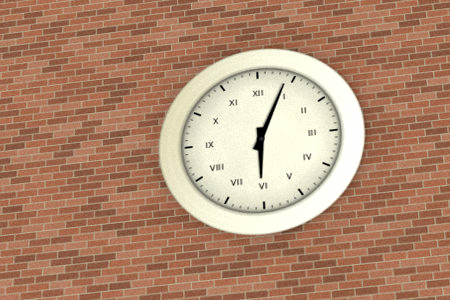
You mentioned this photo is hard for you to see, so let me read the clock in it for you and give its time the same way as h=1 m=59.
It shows h=6 m=4
